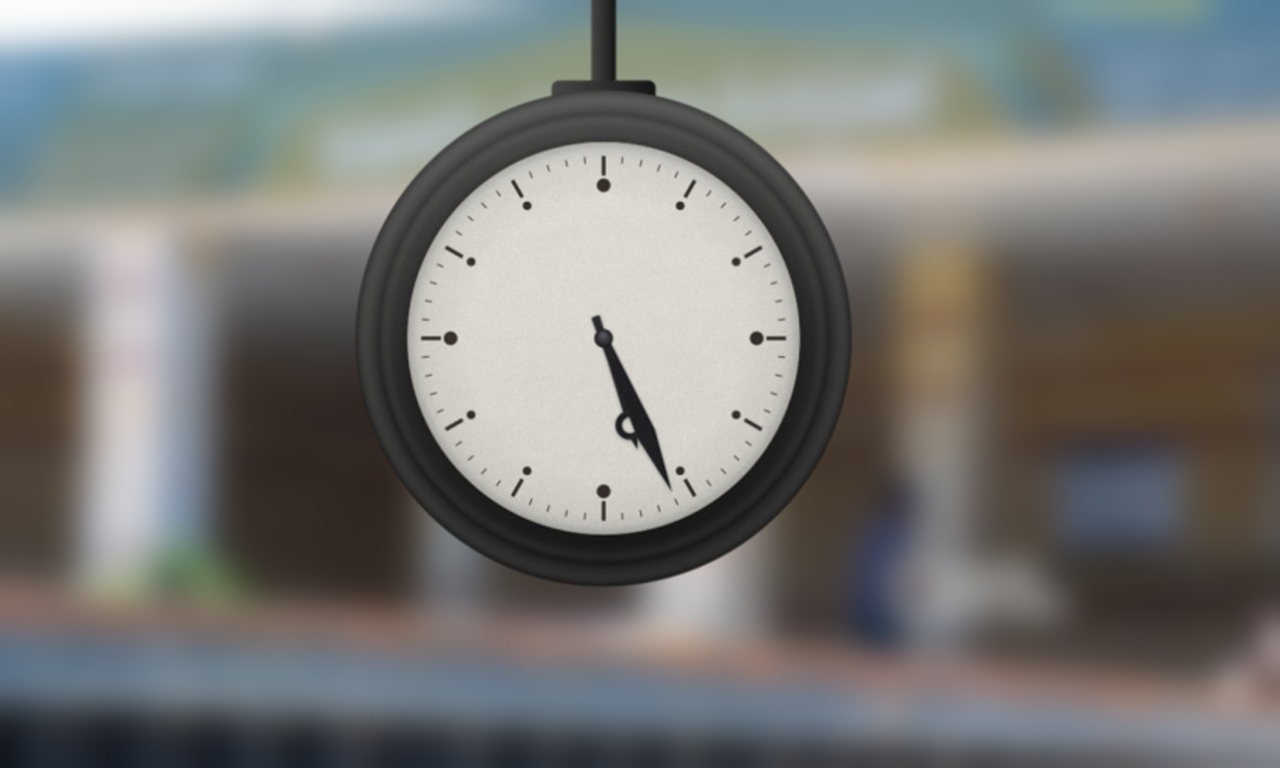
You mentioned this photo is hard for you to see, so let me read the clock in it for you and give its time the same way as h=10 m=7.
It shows h=5 m=26
